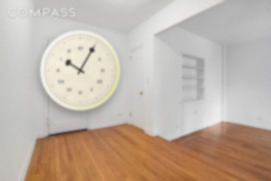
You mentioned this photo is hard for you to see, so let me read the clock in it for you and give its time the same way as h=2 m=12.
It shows h=10 m=5
